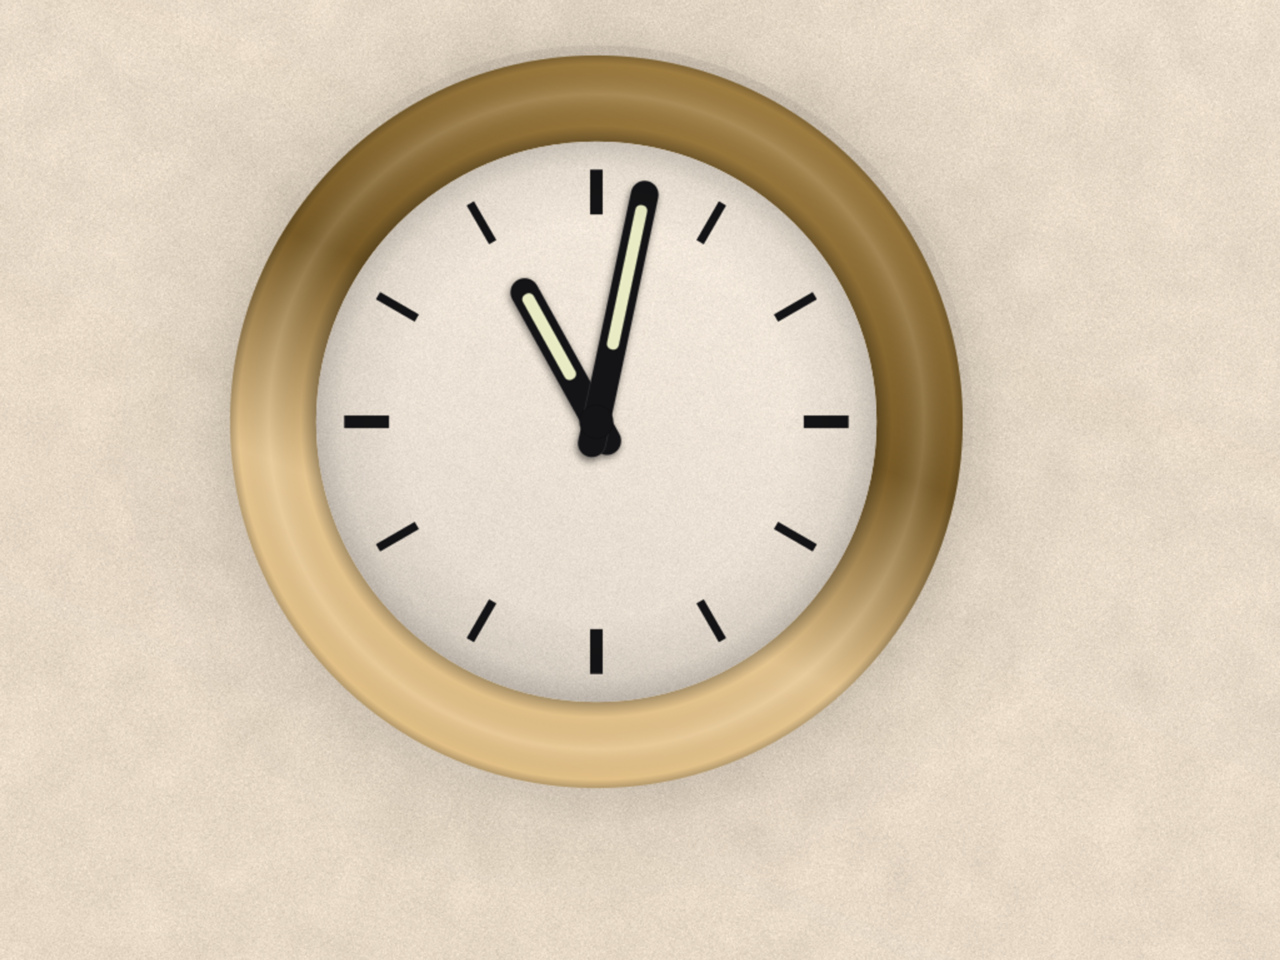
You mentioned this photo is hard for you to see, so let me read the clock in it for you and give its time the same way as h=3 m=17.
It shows h=11 m=2
